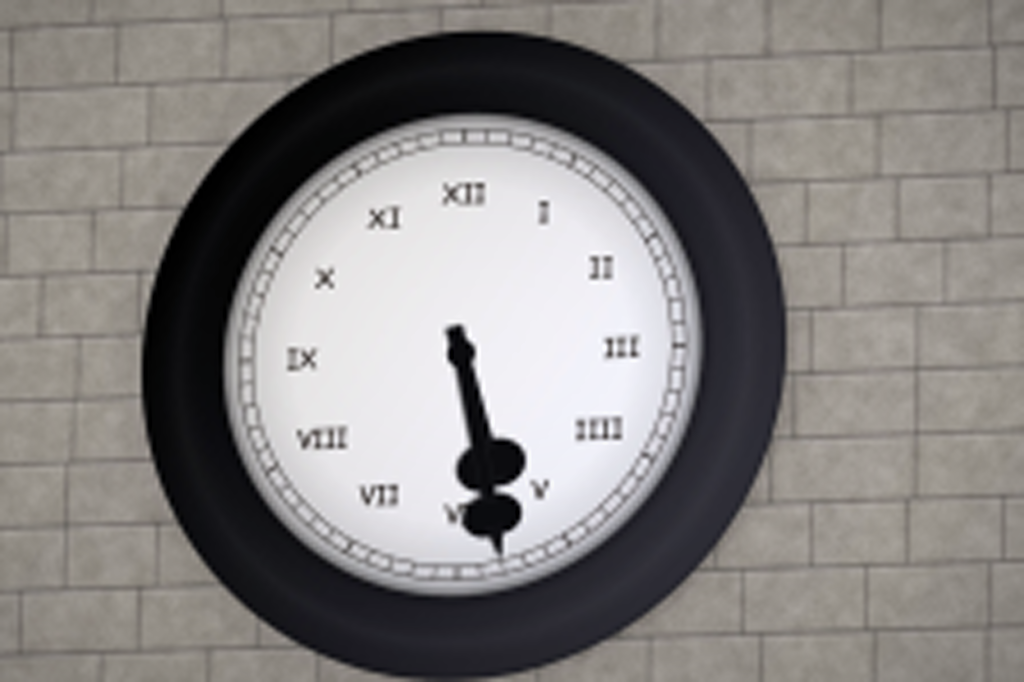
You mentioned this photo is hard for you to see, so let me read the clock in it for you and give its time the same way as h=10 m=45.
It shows h=5 m=28
